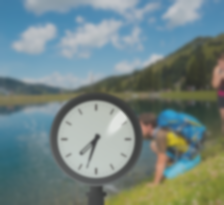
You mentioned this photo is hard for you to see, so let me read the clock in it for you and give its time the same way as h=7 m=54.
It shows h=7 m=33
